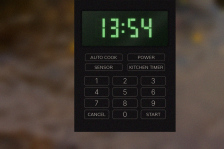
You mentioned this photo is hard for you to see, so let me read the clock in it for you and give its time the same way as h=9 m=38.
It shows h=13 m=54
